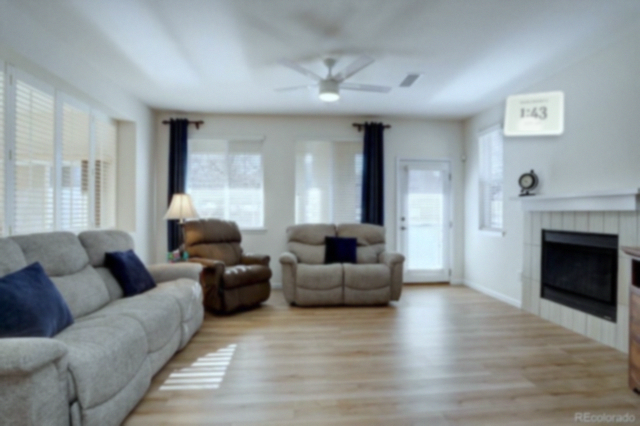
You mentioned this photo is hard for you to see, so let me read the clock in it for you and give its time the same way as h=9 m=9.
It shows h=1 m=43
